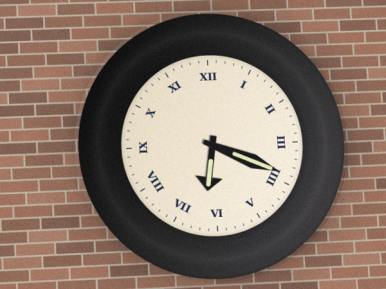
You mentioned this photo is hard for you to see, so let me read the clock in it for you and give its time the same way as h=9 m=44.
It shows h=6 m=19
